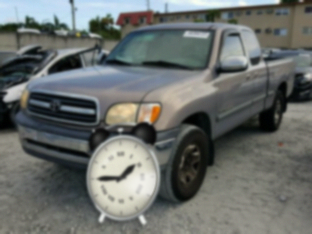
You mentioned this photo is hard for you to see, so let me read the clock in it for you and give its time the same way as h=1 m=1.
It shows h=1 m=45
